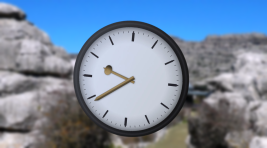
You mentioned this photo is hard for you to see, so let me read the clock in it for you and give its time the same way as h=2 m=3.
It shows h=9 m=39
